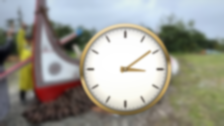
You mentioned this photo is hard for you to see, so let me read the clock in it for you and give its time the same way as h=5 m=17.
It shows h=3 m=9
